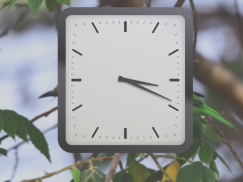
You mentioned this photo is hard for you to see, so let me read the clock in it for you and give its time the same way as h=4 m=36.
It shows h=3 m=19
